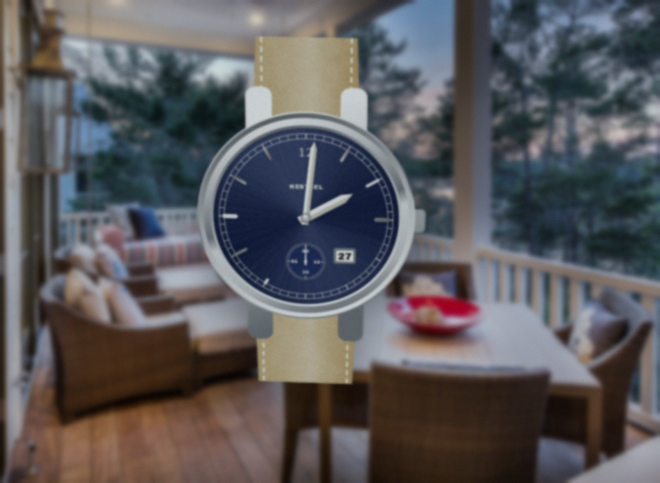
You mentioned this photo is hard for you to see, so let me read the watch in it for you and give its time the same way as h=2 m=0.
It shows h=2 m=1
